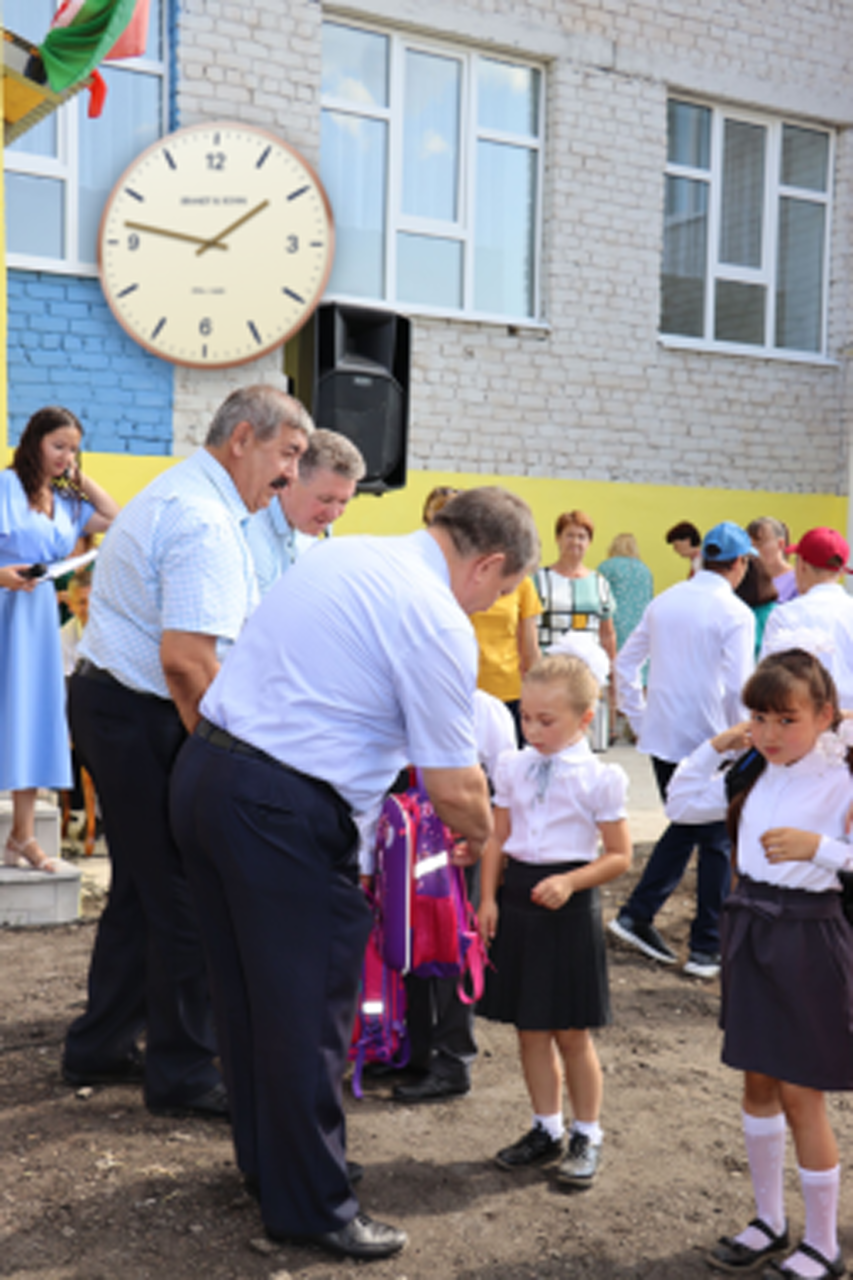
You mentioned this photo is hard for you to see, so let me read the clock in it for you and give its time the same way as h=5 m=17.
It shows h=1 m=47
